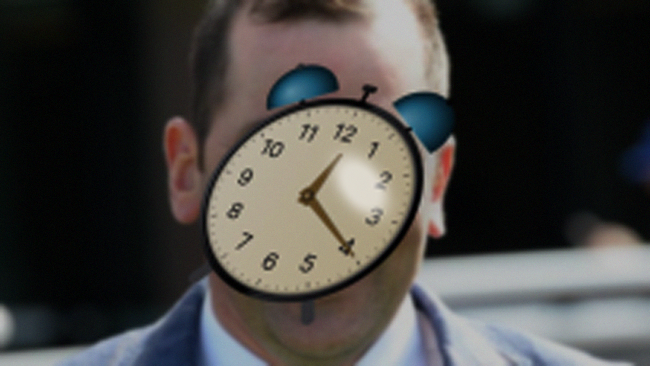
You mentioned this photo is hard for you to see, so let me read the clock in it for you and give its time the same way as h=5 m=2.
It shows h=12 m=20
